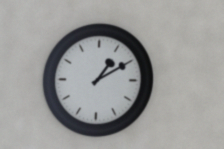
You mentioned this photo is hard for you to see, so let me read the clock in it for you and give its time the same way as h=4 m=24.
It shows h=1 m=10
